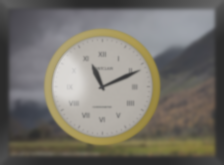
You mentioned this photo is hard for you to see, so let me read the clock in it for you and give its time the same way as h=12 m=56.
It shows h=11 m=11
